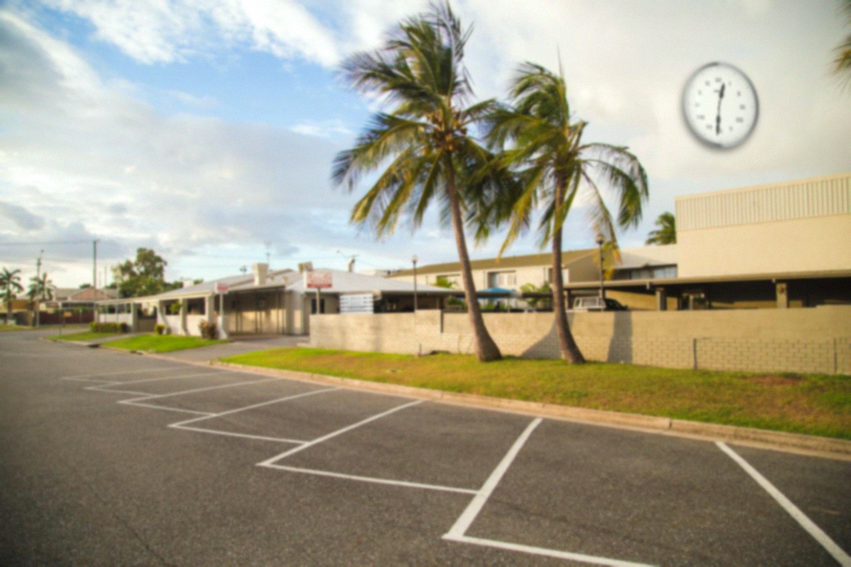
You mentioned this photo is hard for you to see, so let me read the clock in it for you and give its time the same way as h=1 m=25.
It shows h=12 m=31
